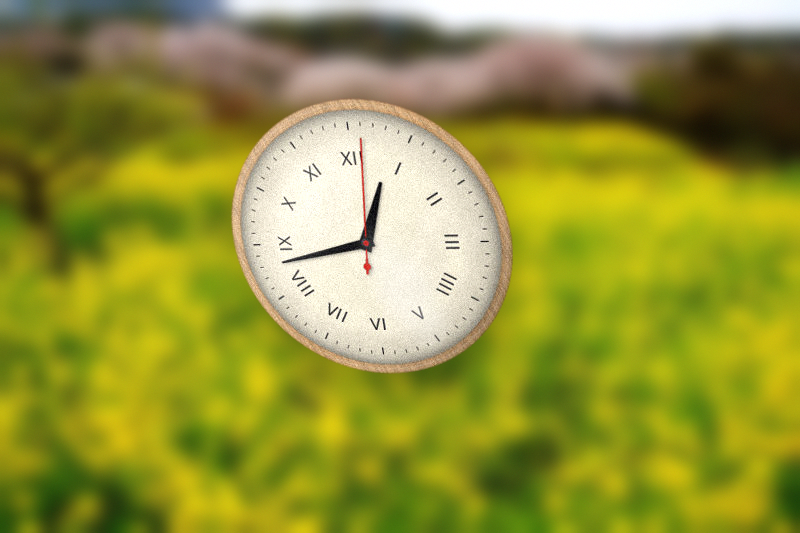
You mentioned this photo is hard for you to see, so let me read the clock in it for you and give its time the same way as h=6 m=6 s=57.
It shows h=12 m=43 s=1
